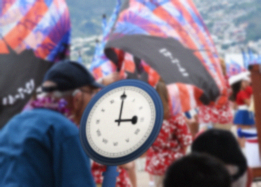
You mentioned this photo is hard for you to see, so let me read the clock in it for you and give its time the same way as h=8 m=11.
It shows h=3 m=0
